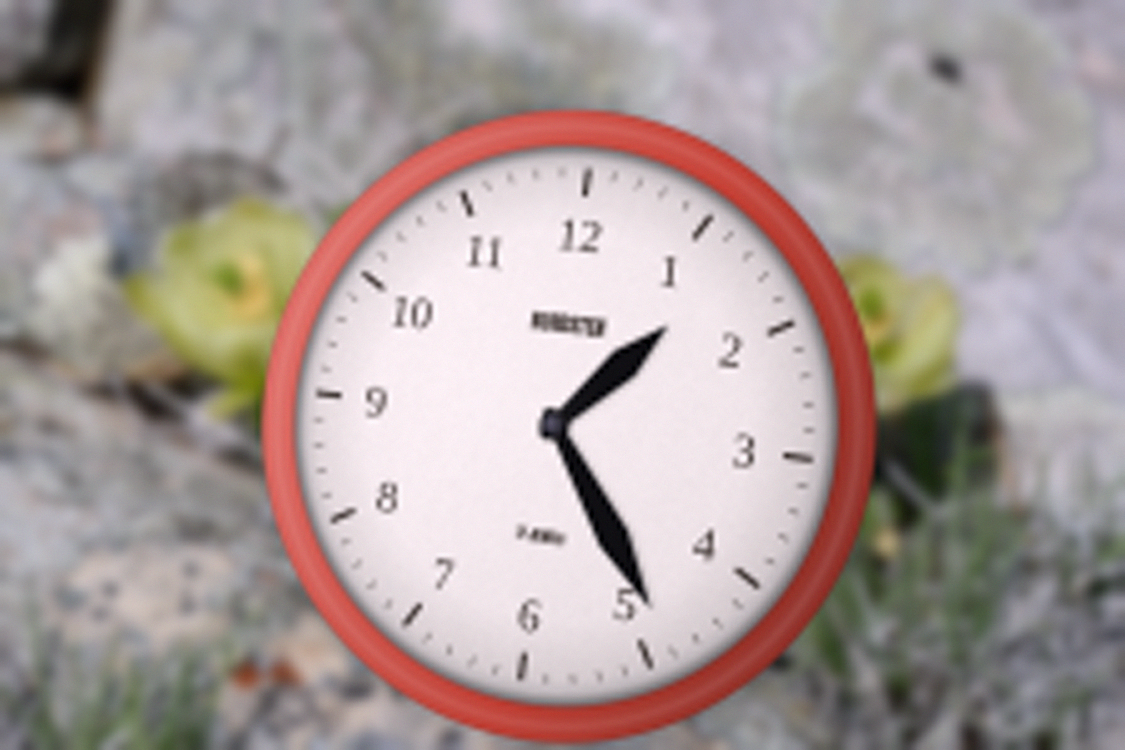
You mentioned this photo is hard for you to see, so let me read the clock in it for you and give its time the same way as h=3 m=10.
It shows h=1 m=24
